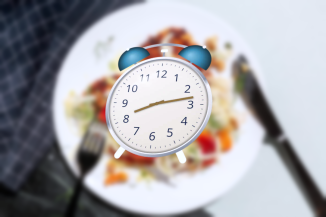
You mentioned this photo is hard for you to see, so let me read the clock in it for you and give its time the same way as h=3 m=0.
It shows h=8 m=13
